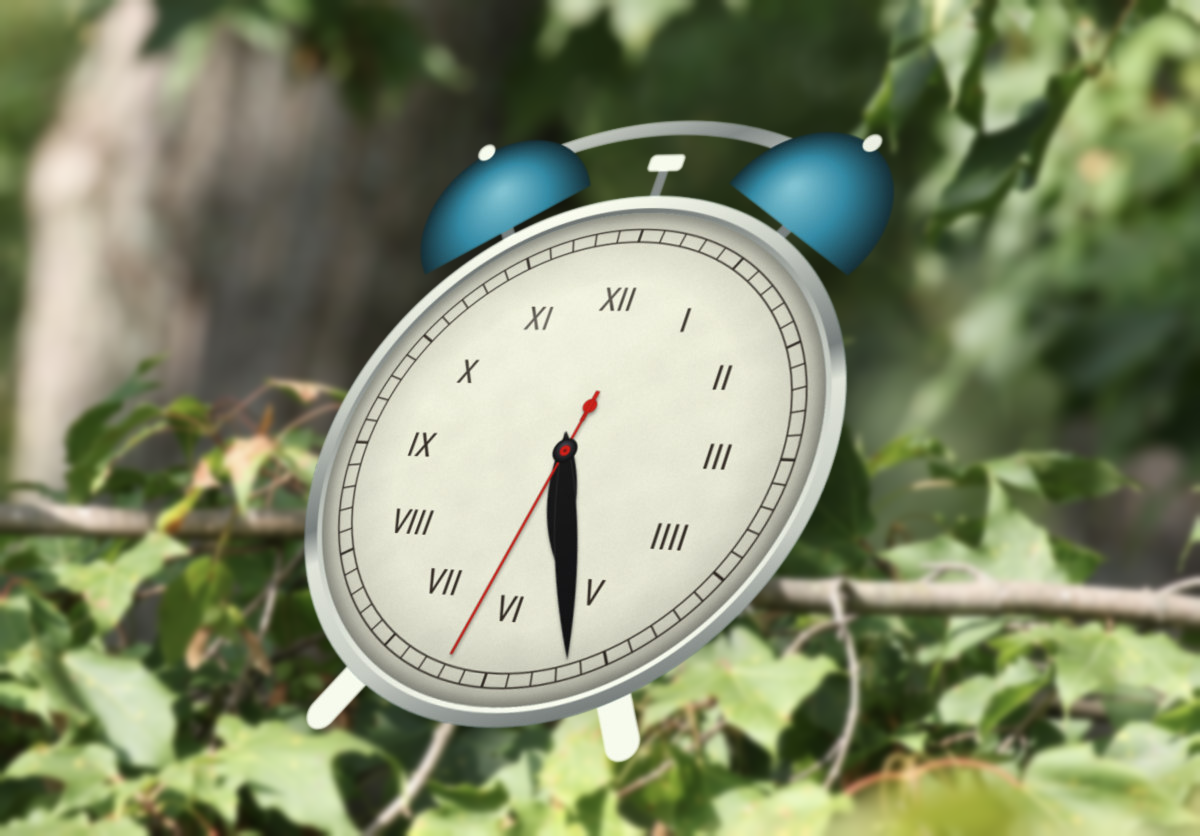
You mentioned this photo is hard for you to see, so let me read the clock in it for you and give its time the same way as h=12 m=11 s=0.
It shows h=5 m=26 s=32
